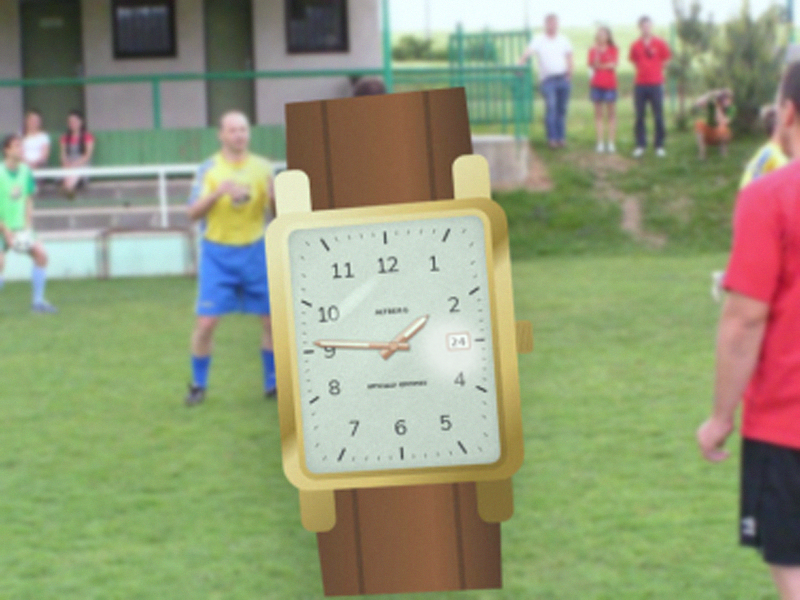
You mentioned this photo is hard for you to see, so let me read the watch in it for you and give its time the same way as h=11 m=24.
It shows h=1 m=46
